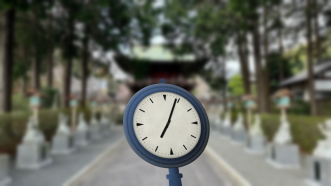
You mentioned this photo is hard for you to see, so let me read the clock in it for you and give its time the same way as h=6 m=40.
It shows h=7 m=4
